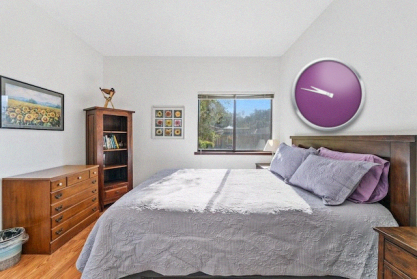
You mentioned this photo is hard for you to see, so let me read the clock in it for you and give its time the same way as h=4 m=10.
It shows h=9 m=47
